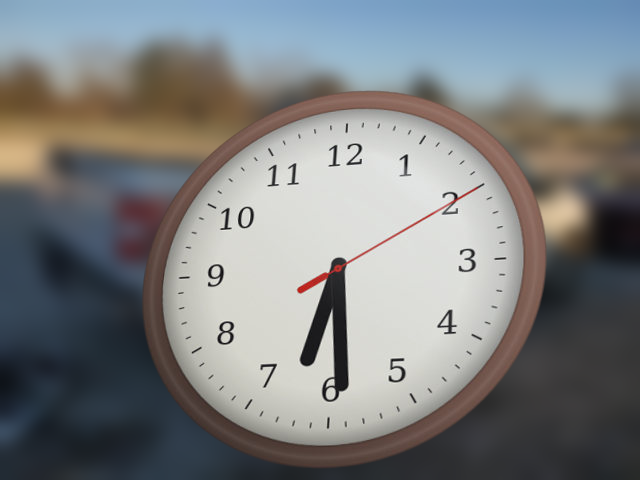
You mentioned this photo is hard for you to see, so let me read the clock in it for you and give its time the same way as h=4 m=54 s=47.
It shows h=6 m=29 s=10
